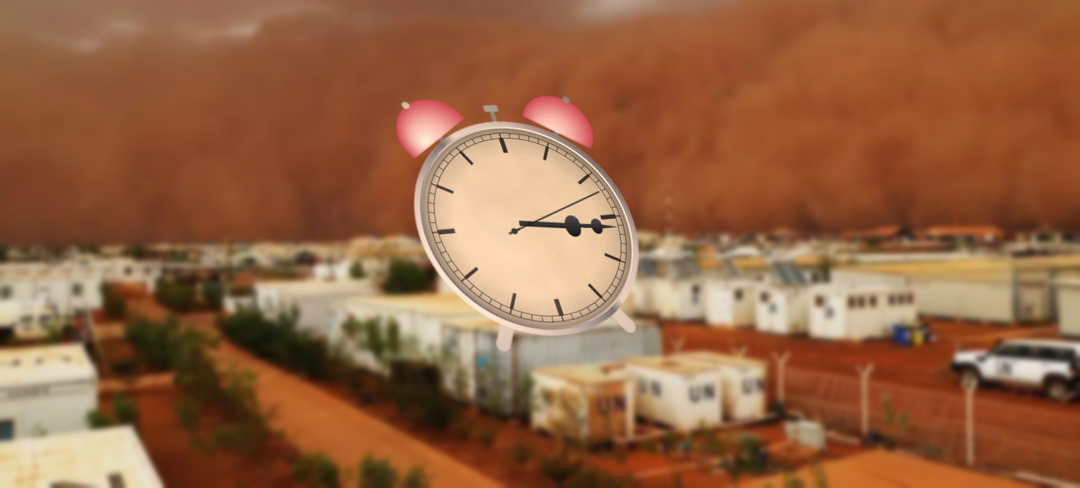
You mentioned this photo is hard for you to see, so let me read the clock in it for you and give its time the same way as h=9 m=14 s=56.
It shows h=3 m=16 s=12
